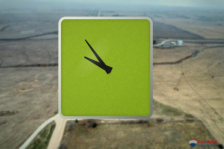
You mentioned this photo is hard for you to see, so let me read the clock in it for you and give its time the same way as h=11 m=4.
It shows h=9 m=54
